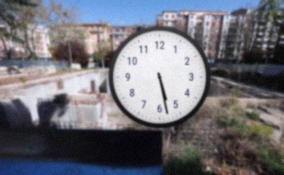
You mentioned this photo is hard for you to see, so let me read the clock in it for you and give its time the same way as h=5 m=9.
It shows h=5 m=28
